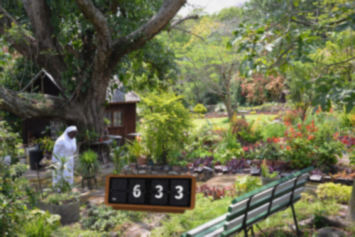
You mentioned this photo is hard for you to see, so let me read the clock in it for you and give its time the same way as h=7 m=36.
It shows h=6 m=33
